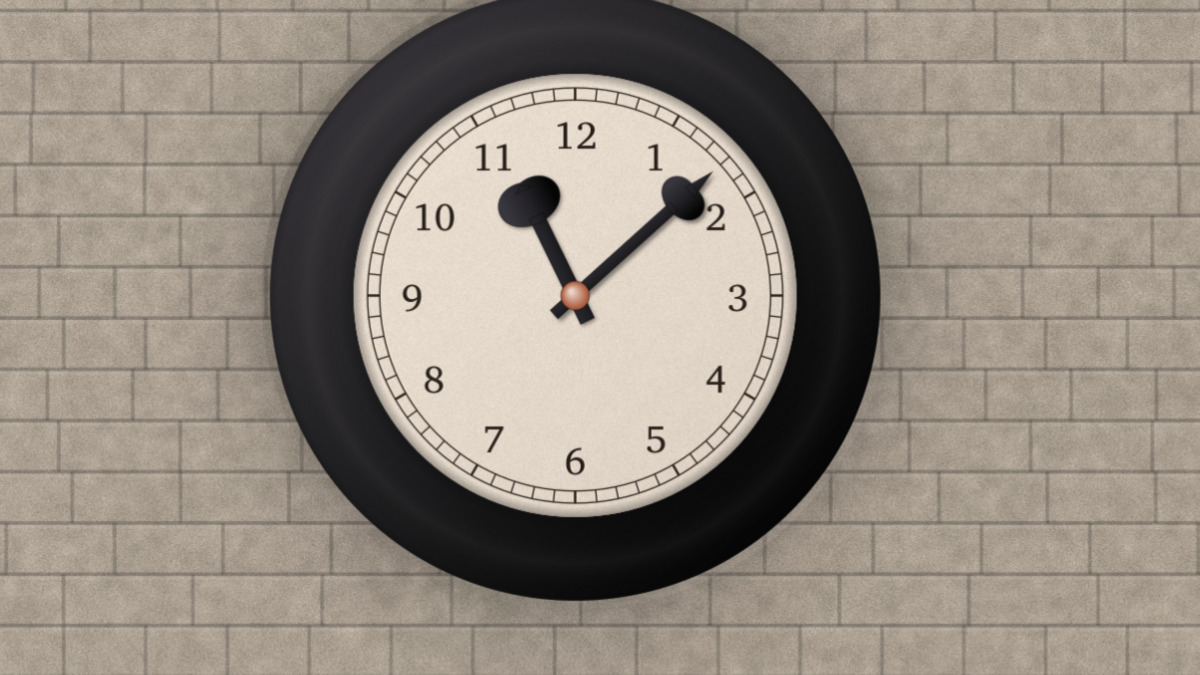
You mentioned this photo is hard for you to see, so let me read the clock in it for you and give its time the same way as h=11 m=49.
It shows h=11 m=8
